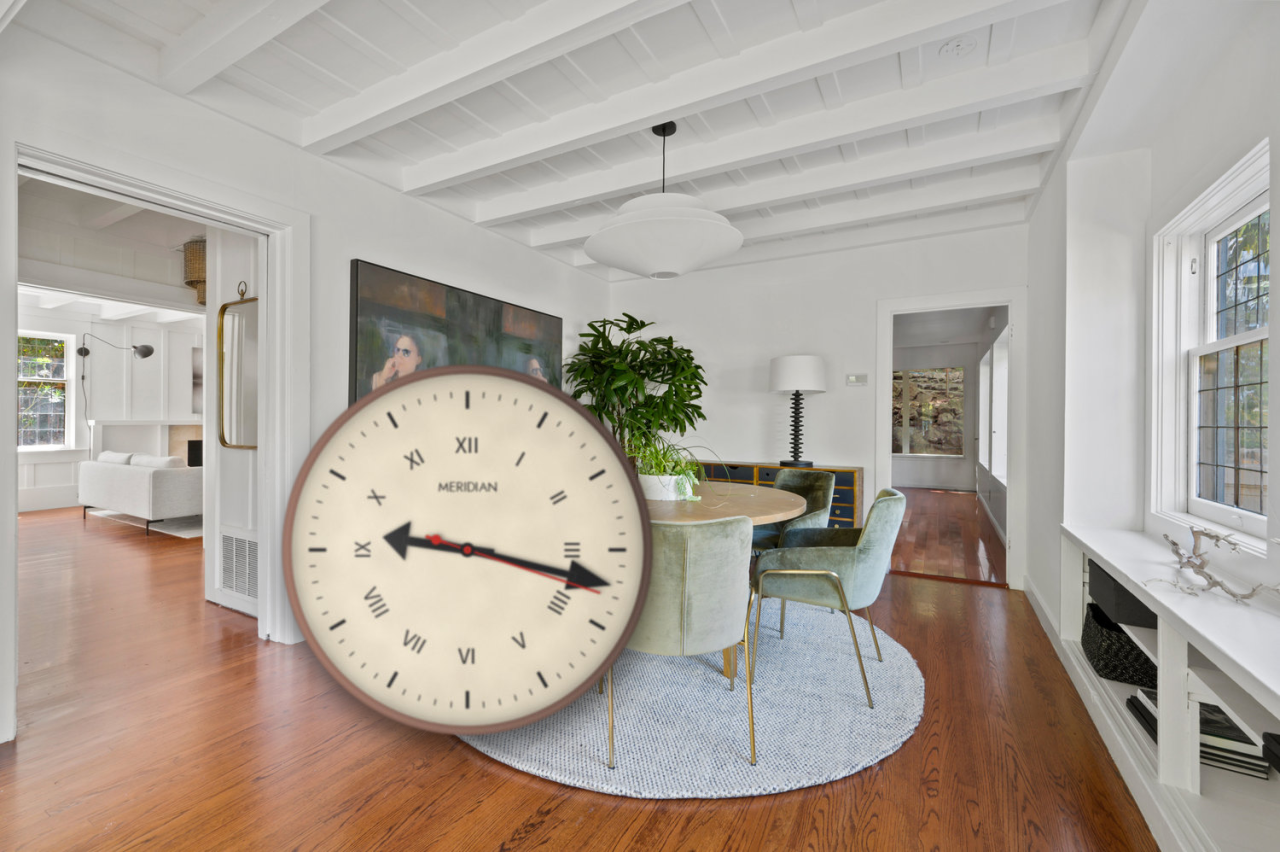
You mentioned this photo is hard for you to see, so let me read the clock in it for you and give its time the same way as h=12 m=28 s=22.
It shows h=9 m=17 s=18
